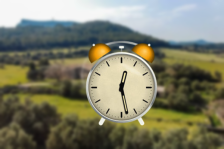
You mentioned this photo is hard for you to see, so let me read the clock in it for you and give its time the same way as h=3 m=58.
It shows h=12 m=28
